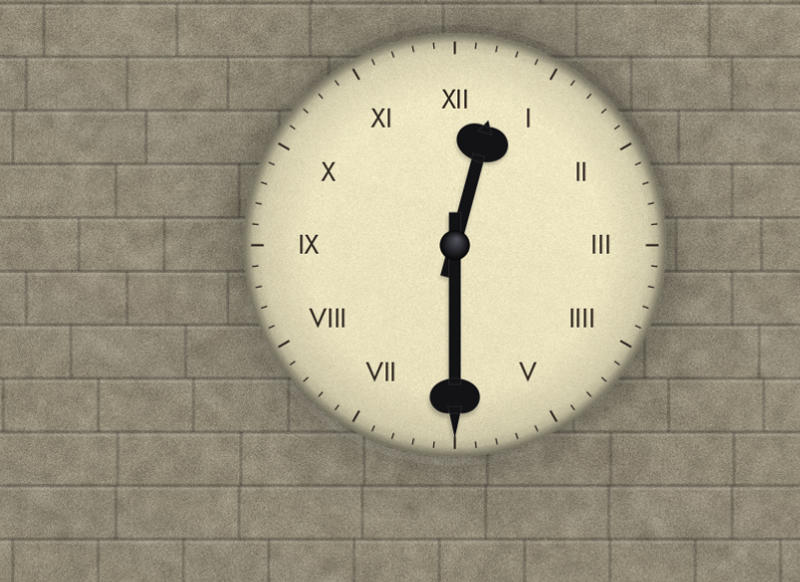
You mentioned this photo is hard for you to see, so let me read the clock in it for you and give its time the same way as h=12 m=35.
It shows h=12 m=30
